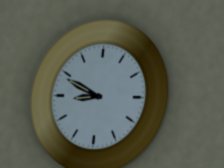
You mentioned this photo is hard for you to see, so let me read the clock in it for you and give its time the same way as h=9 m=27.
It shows h=8 m=49
